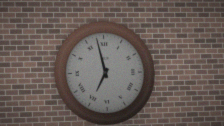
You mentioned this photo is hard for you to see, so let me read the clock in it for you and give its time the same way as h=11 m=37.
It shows h=6 m=58
